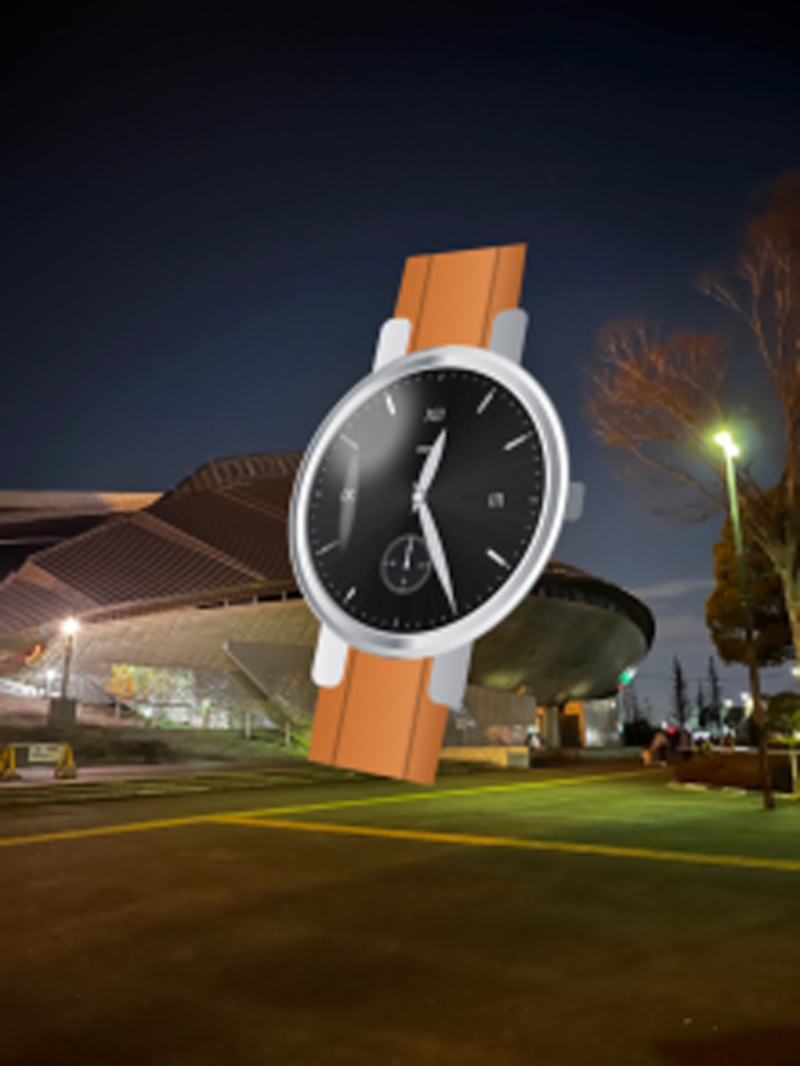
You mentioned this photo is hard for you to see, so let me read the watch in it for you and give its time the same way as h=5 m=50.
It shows h=12 m=25
